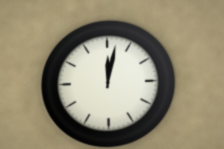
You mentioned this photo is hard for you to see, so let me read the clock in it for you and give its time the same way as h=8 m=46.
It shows h=12 m=2
